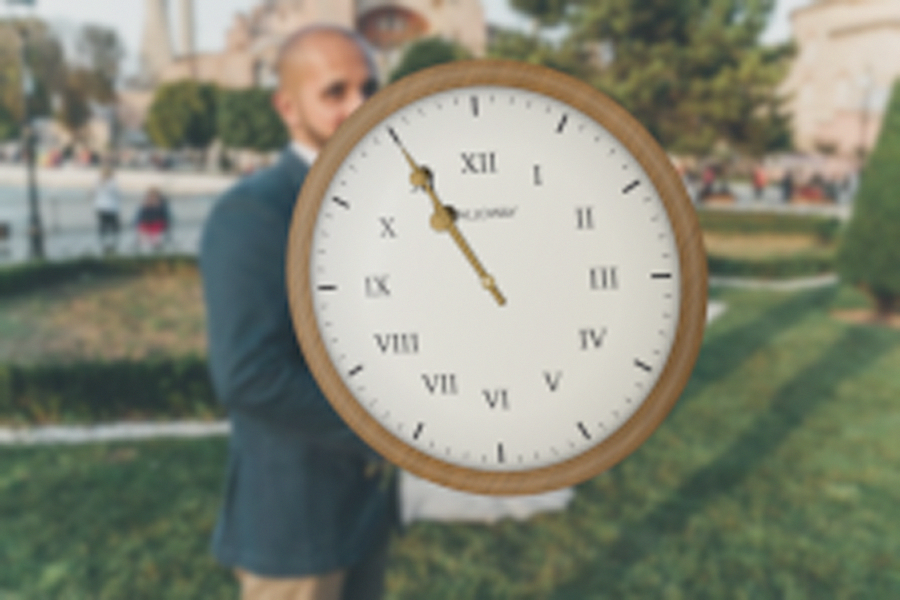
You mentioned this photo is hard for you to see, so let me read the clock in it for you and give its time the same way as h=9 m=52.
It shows h=10 m=55
